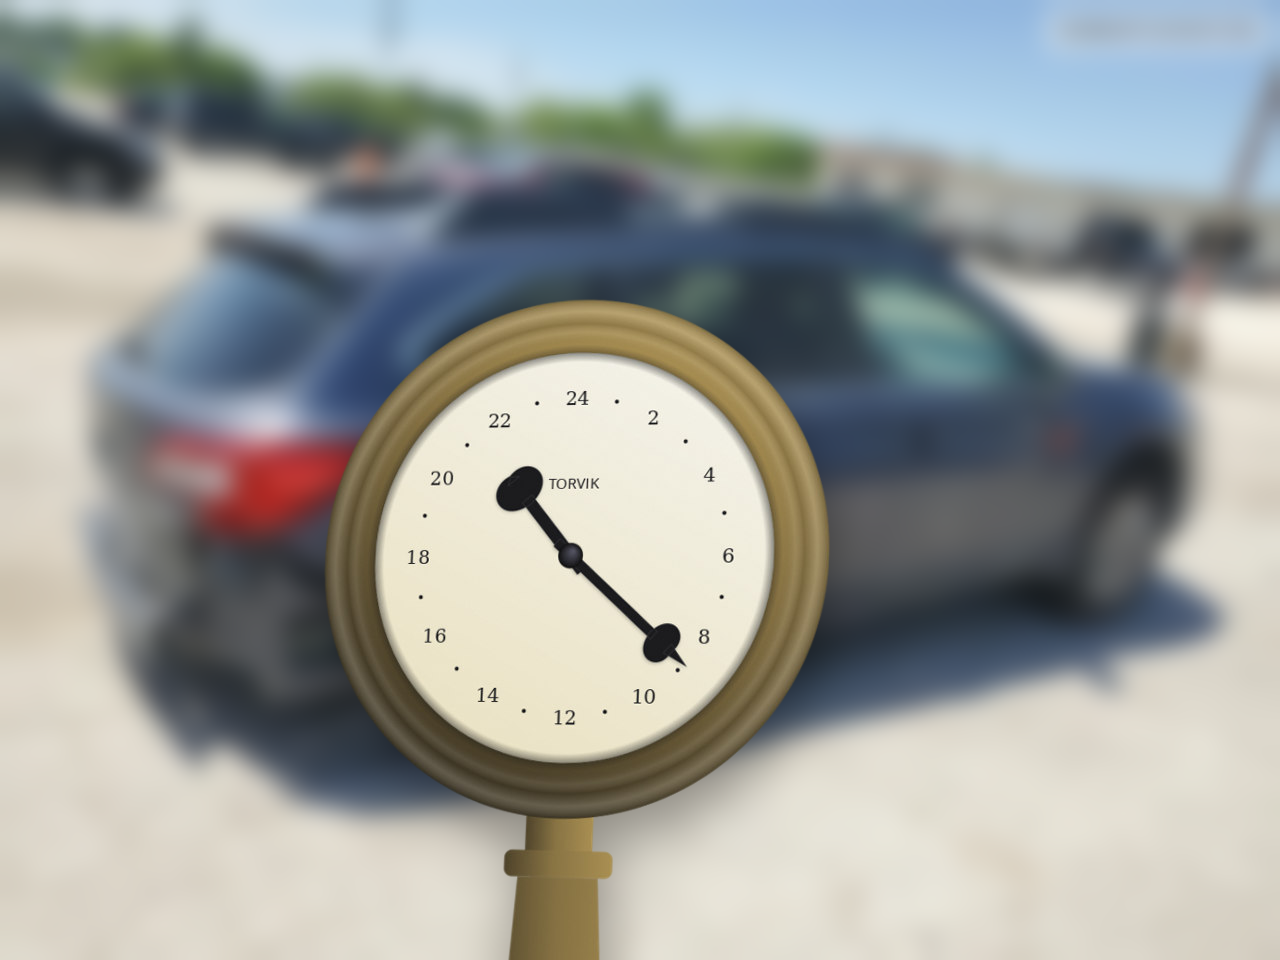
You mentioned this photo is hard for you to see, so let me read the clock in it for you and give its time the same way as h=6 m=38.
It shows h=21 m=22
